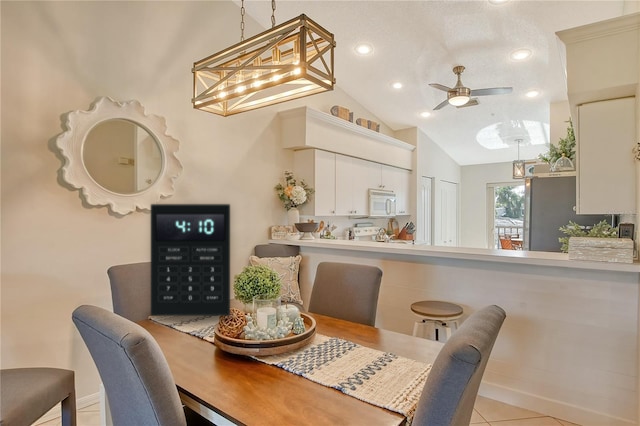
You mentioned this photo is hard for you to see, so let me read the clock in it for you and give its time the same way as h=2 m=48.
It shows h=4 m=10
